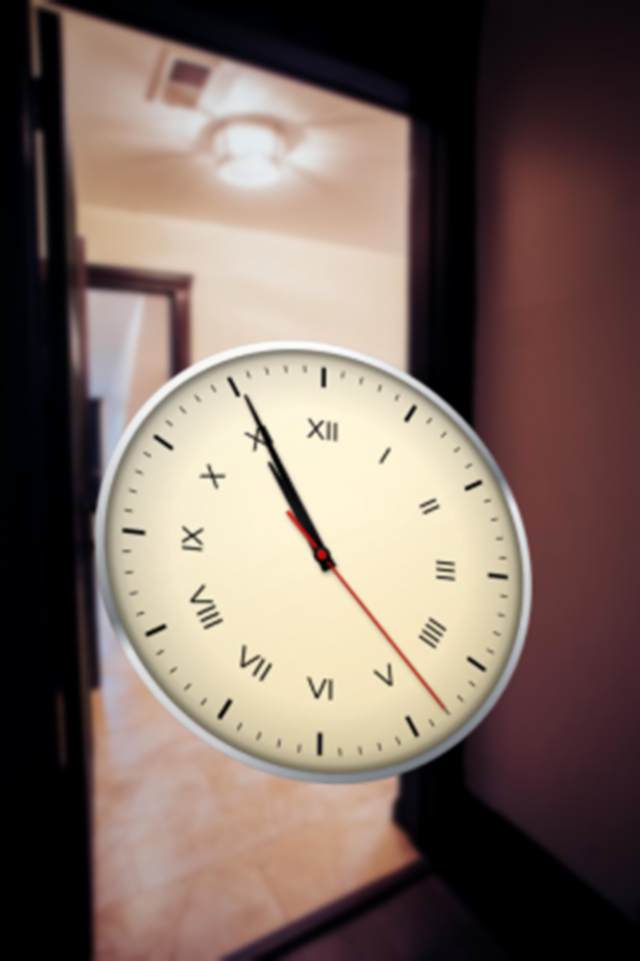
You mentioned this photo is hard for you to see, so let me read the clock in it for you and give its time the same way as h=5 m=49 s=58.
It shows h=10 m=55 s=23
